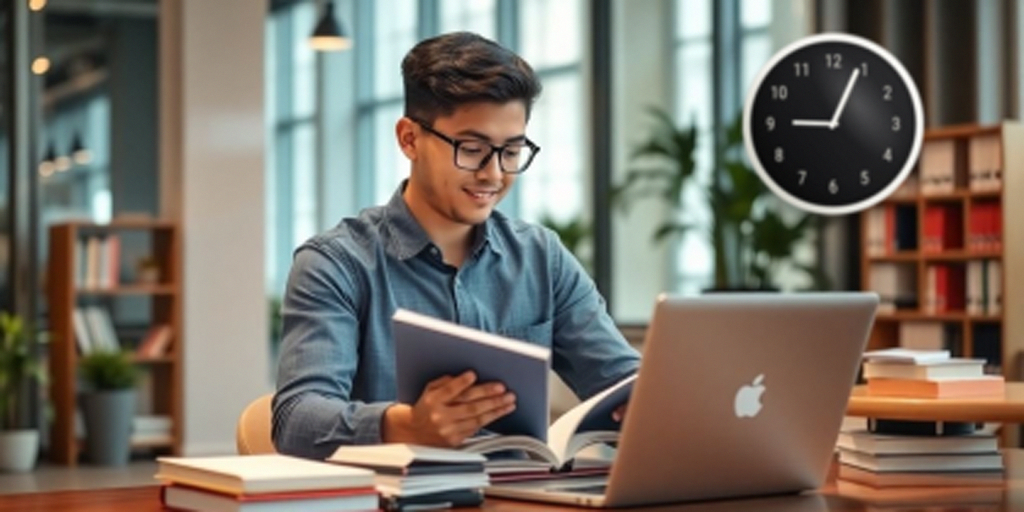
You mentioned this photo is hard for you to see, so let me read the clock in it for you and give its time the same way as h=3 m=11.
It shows h=9 m=4
